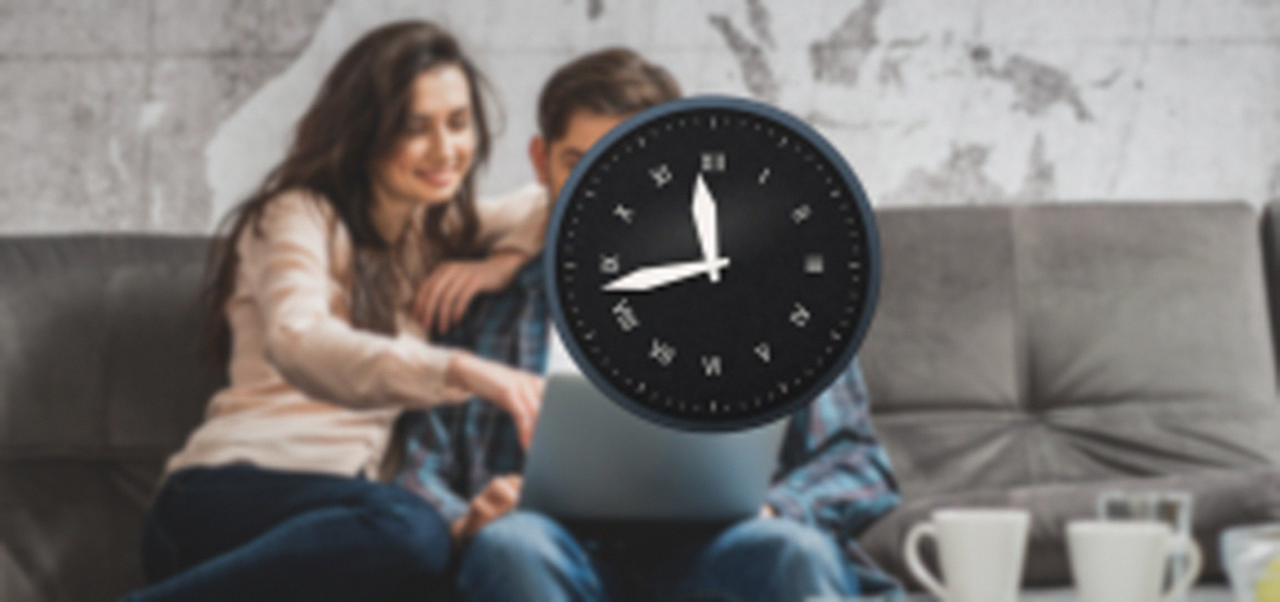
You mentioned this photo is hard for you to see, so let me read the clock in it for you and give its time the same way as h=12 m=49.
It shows h=11 m=43
